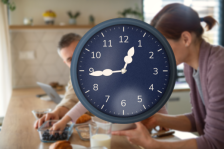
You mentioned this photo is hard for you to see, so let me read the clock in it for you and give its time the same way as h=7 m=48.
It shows h=12 m=44
